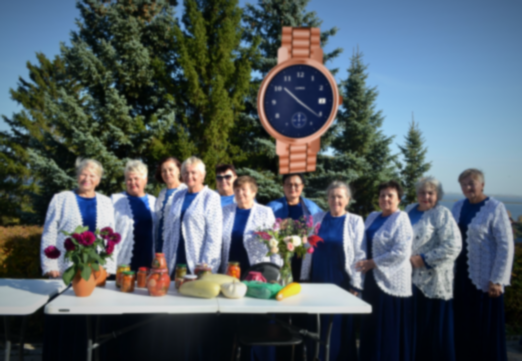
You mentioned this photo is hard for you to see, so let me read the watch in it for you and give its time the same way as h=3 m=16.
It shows h=10 m=21
